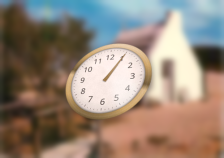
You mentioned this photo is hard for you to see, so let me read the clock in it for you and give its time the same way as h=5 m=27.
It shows h=1 m=5
